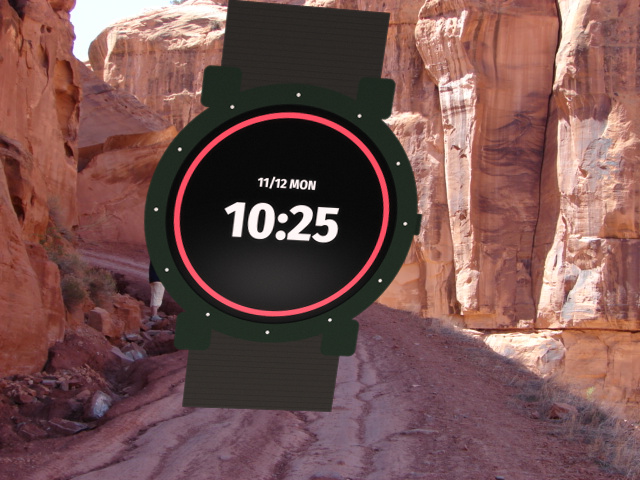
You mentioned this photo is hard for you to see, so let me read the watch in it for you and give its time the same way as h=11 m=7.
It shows h=10 m=25
